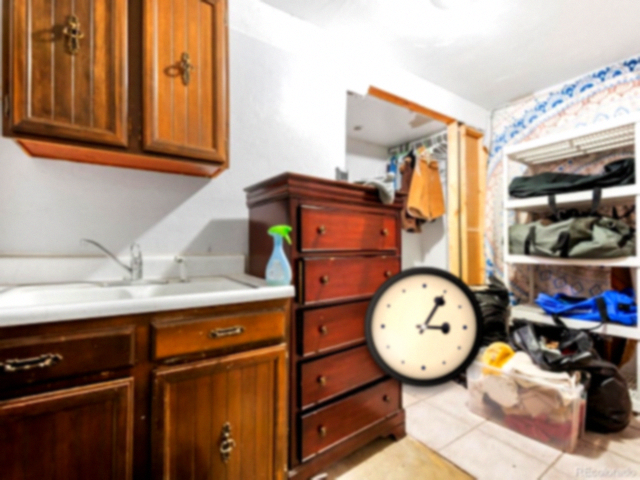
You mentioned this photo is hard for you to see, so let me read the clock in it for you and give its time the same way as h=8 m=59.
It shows h=3 m=5
